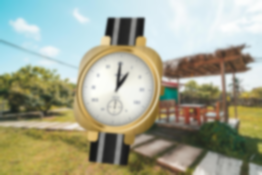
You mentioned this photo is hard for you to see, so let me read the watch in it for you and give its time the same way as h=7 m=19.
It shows h=1 m=0
